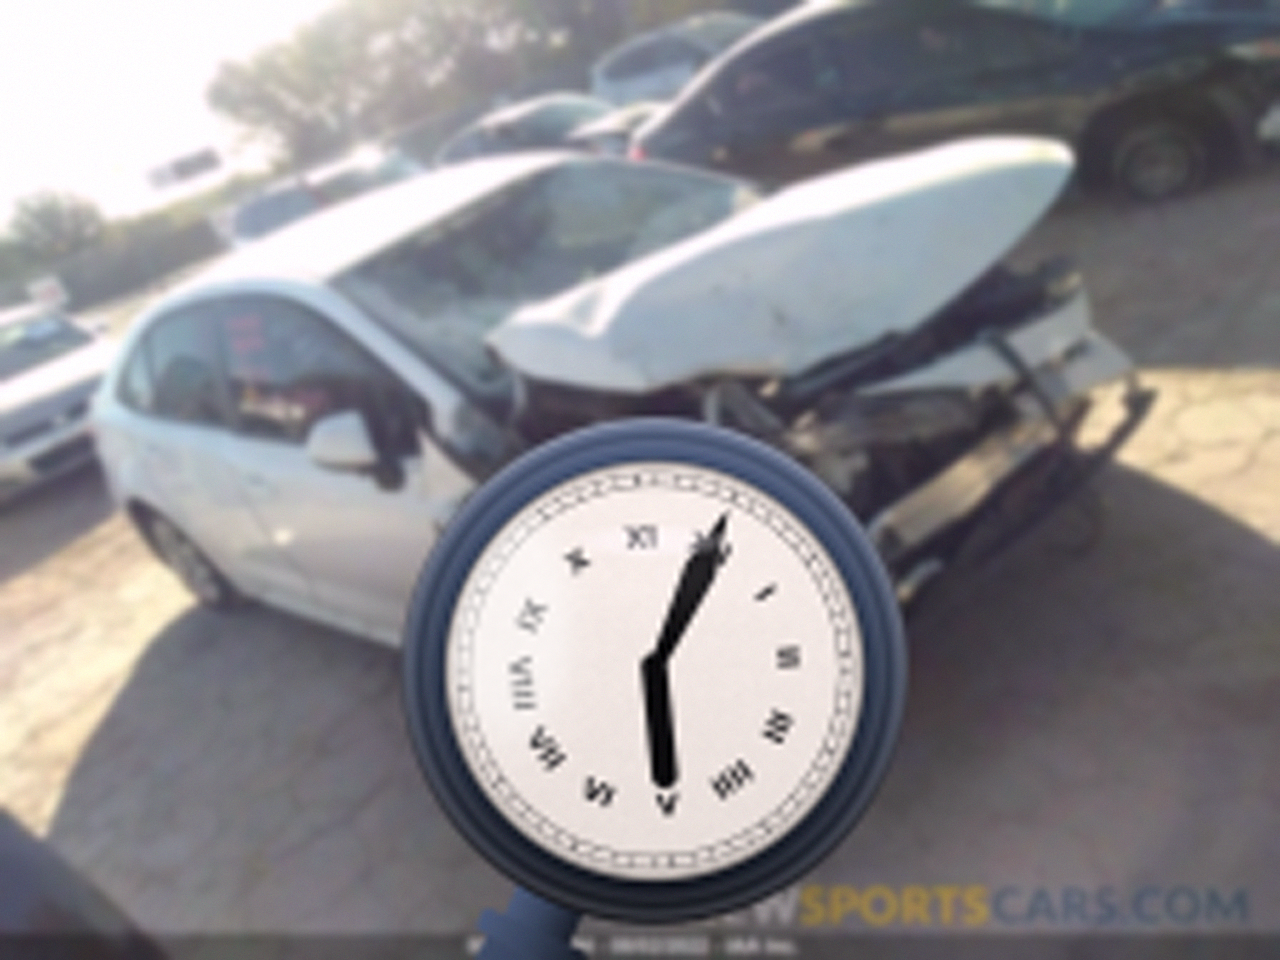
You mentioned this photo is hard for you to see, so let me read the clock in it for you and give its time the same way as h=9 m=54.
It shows h=5 m=0
